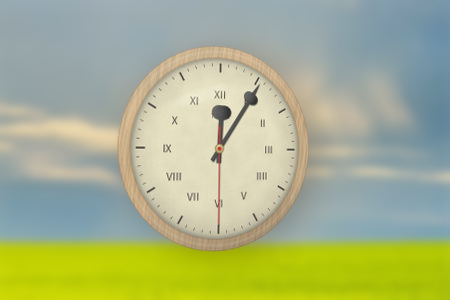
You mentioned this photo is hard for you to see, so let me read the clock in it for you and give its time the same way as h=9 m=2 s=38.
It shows h=12 m=5 s=30
